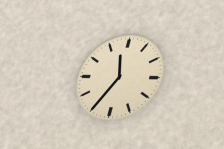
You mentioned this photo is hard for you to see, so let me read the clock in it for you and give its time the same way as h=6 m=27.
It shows h=11 m=35
